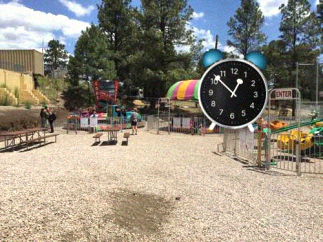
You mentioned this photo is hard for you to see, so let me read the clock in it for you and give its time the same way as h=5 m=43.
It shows h=12 m=52
